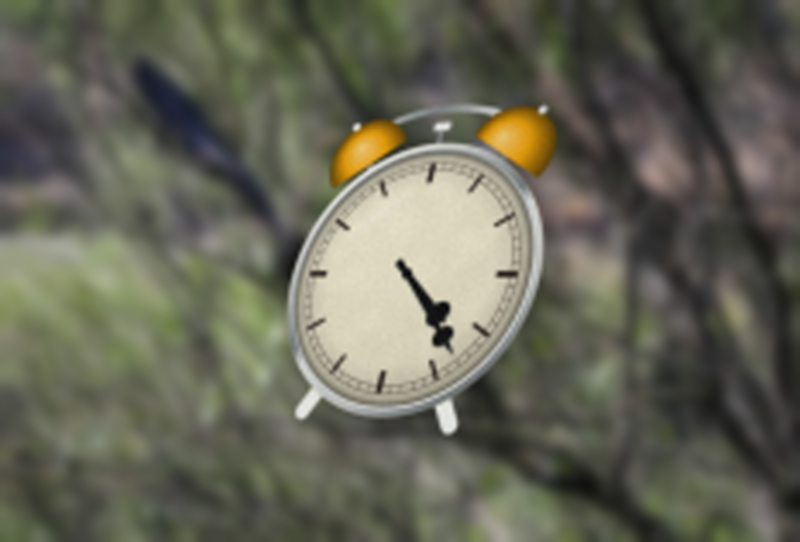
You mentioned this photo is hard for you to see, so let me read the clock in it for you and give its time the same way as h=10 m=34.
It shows h=4 m=23
